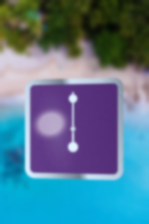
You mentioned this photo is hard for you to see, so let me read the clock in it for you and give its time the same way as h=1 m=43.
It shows h=6 m=0
